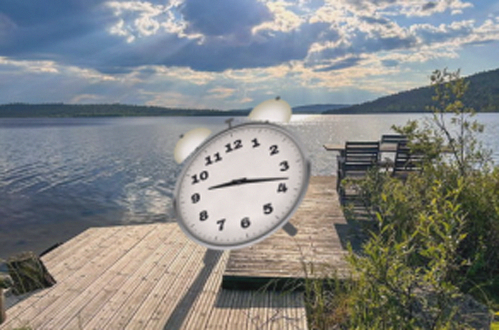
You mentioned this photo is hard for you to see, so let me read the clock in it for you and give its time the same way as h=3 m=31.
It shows h=9 m=18
